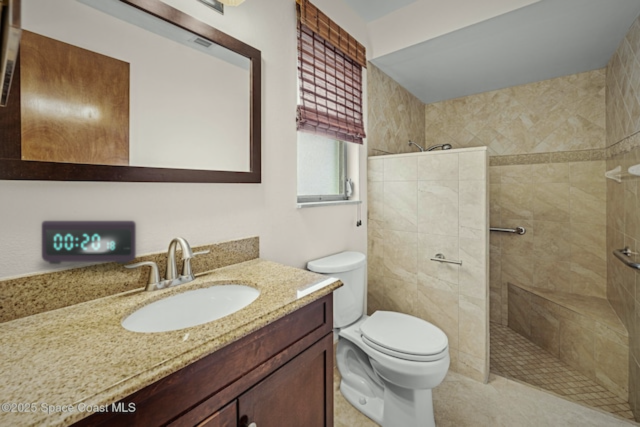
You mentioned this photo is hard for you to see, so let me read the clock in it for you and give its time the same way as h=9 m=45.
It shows h=0 m=20
